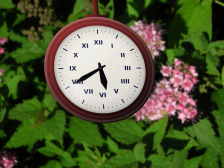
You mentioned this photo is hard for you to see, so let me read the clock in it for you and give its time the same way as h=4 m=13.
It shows h=5 m=40
